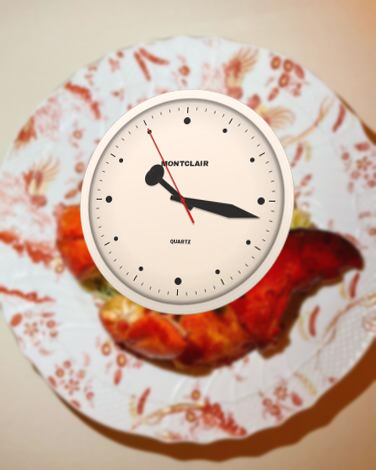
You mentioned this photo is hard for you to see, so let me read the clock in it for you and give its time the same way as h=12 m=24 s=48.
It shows h=10 m=16 s=55
